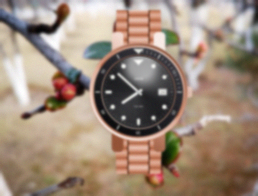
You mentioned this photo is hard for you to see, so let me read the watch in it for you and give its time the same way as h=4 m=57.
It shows h=7 m=52
